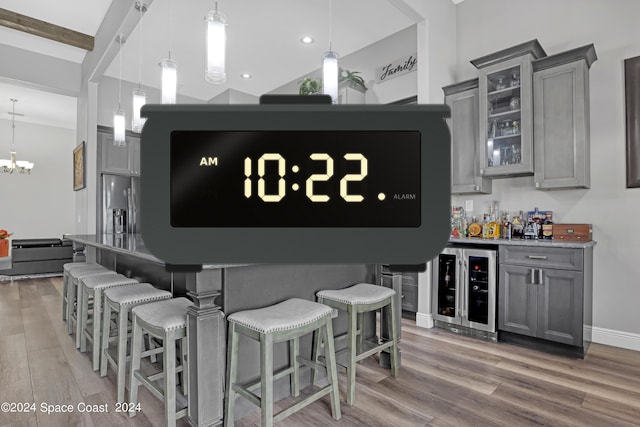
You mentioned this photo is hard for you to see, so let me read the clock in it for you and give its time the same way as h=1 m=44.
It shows h=10 m=22
